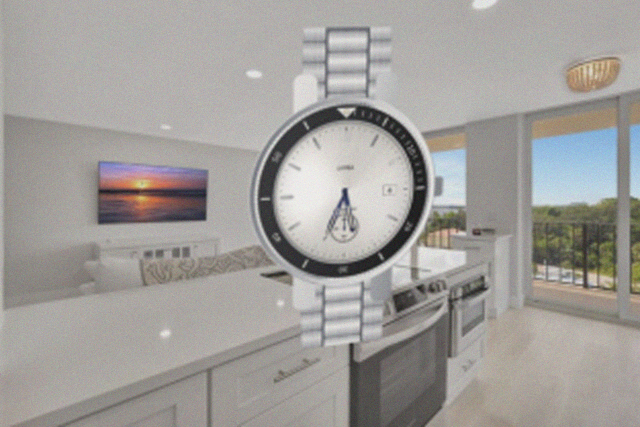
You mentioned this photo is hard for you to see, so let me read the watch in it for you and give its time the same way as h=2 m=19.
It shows h=5 m=34
